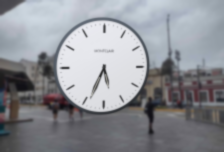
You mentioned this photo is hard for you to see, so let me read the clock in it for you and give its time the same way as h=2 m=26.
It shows h=5 m=34
